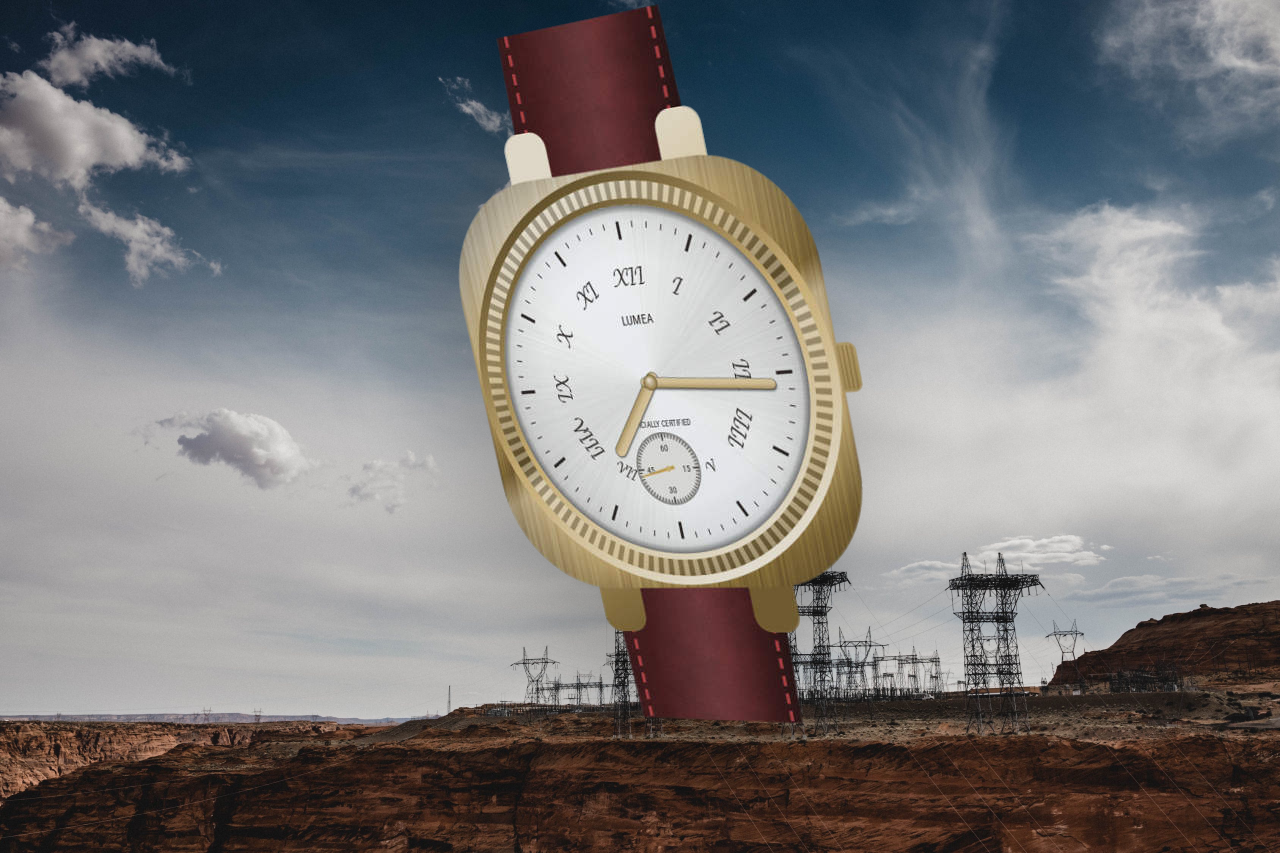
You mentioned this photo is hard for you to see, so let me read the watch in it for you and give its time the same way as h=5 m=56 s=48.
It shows h=7 m=15 s=43
